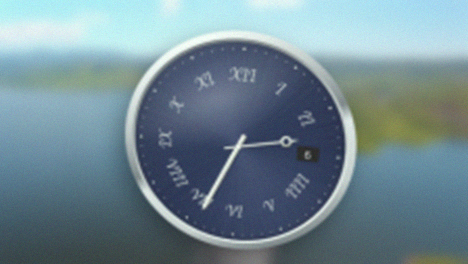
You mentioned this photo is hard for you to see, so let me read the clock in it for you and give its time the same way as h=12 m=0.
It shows h=2 m=34
